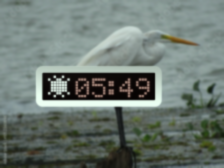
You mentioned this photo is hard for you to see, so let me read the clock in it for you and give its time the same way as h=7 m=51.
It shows h=5 m=49
